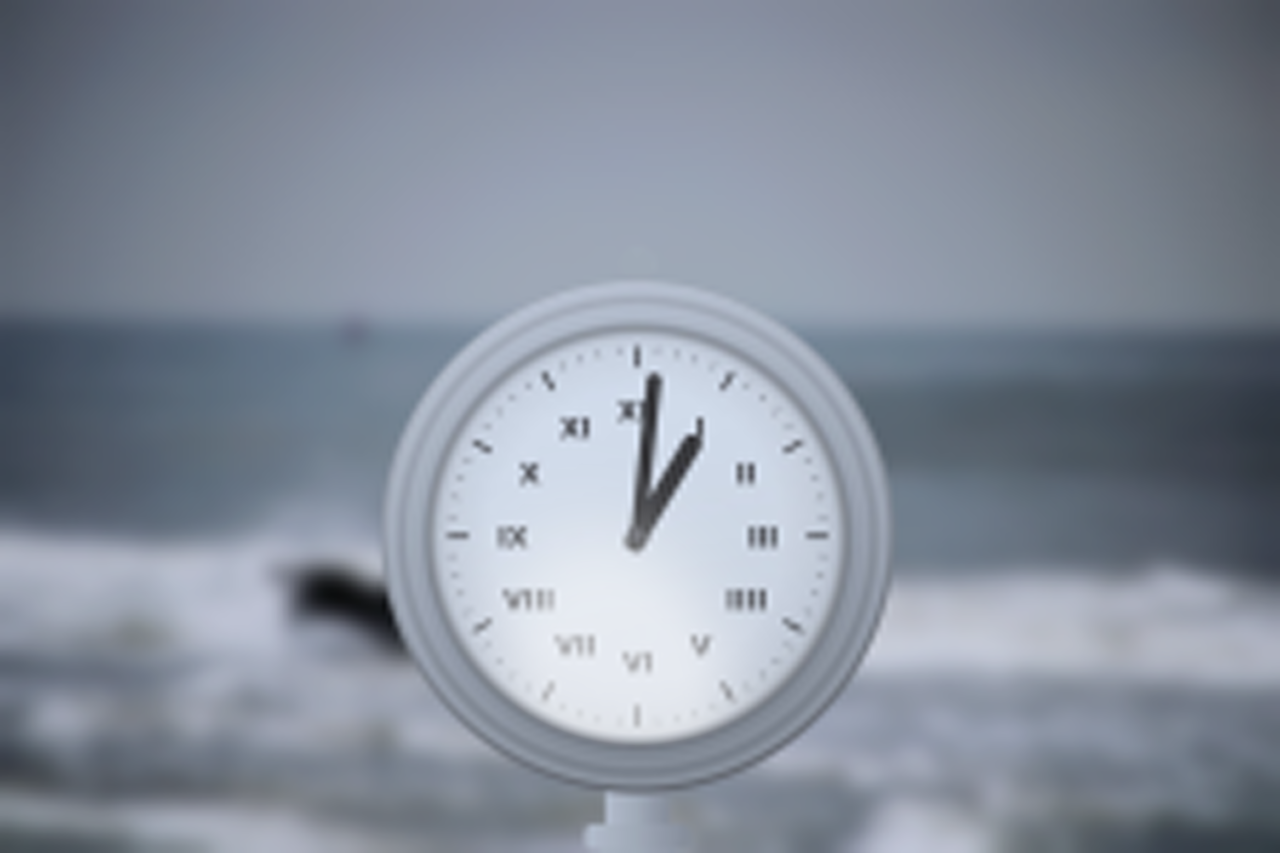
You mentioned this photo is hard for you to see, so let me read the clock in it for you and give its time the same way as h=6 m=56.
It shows h=1 m=1
